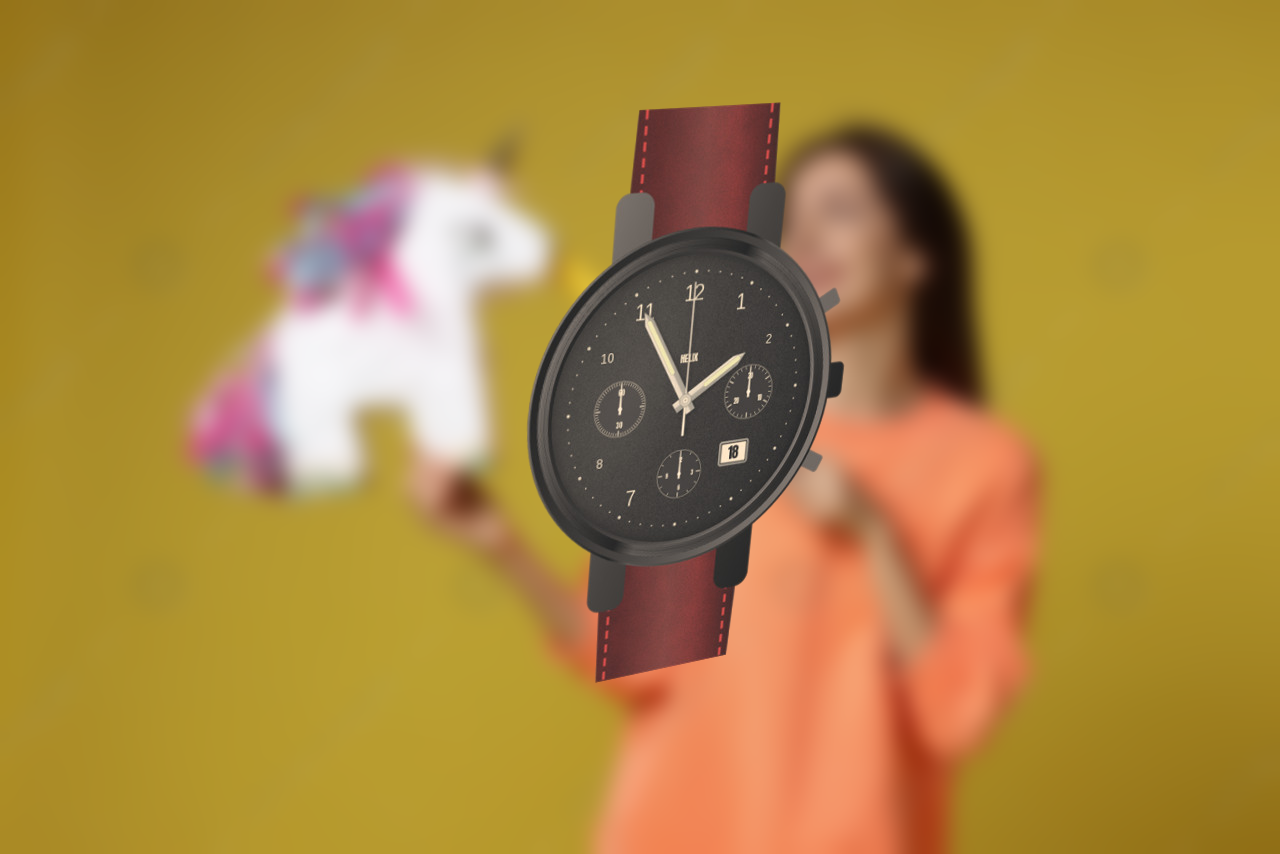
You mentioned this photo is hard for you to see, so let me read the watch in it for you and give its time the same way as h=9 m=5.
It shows h=1 m=55
